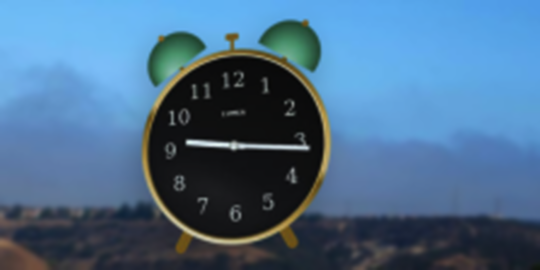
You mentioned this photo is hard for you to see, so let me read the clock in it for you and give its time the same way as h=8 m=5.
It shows h=9 m=16
